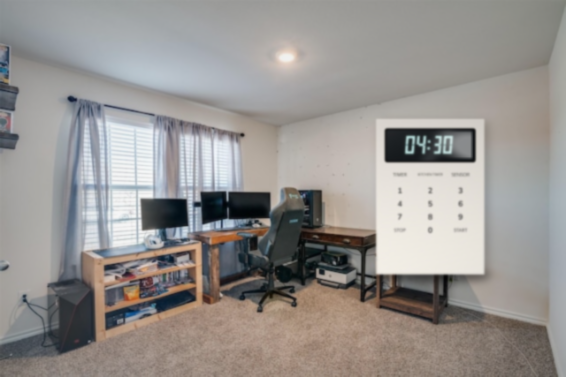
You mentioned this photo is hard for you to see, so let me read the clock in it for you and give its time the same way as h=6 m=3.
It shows h=4 m=30
